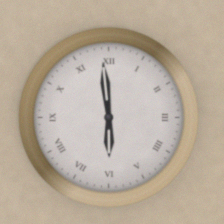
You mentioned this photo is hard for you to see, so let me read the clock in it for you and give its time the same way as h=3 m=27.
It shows h=5 m=59
